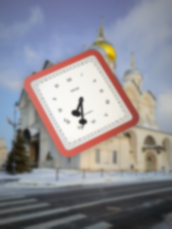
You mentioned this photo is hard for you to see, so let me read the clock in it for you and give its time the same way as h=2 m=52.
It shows h=7 m=34
